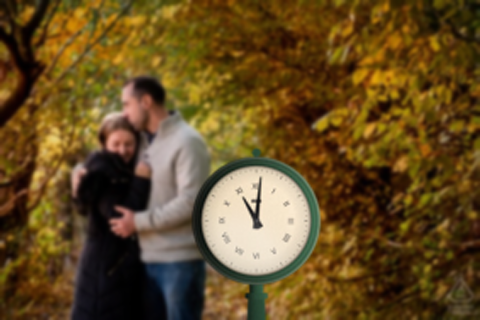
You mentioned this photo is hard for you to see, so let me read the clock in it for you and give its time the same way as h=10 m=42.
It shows h=11 m=1
